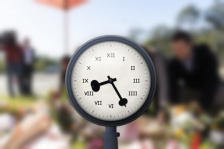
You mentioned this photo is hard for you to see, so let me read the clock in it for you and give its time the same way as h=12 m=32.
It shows h=8 m=25
